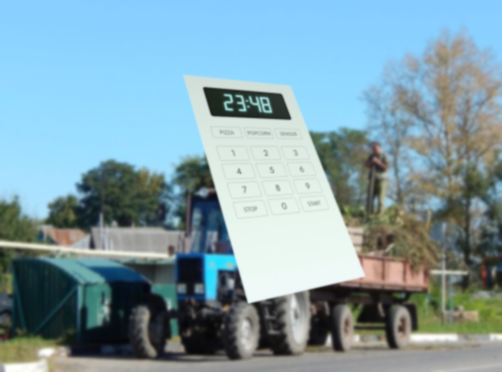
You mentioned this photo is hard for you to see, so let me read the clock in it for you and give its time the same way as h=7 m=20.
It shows h=23 m=48
